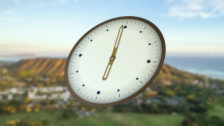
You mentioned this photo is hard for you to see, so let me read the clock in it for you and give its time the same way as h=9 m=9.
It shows h=5 m=59
